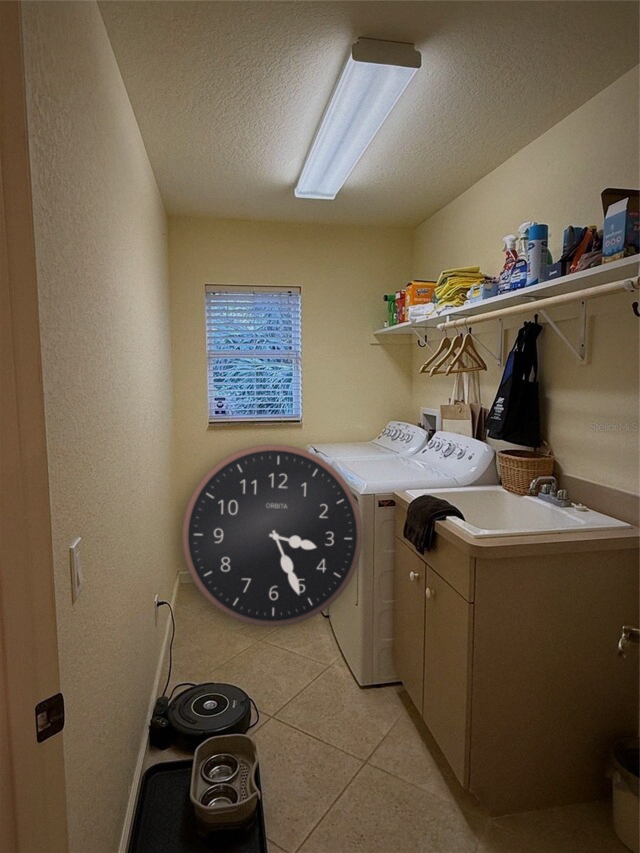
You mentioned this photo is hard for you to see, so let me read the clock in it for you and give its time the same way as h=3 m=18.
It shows h=3 m=26
